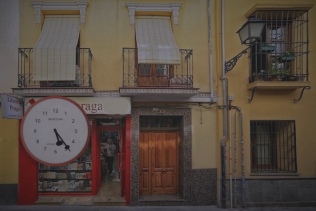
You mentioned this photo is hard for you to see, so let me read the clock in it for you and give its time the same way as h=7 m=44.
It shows h=5 m=24
